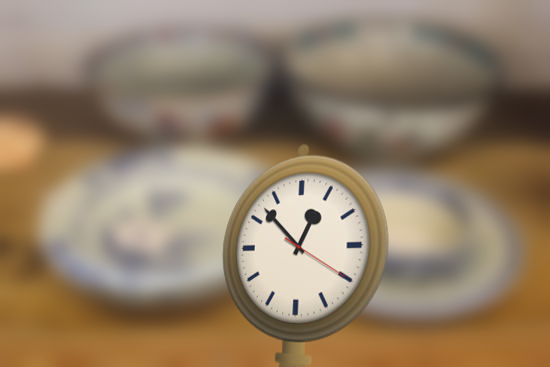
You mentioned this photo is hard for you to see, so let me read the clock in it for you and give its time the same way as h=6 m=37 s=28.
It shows h=12 m=52 s=20
